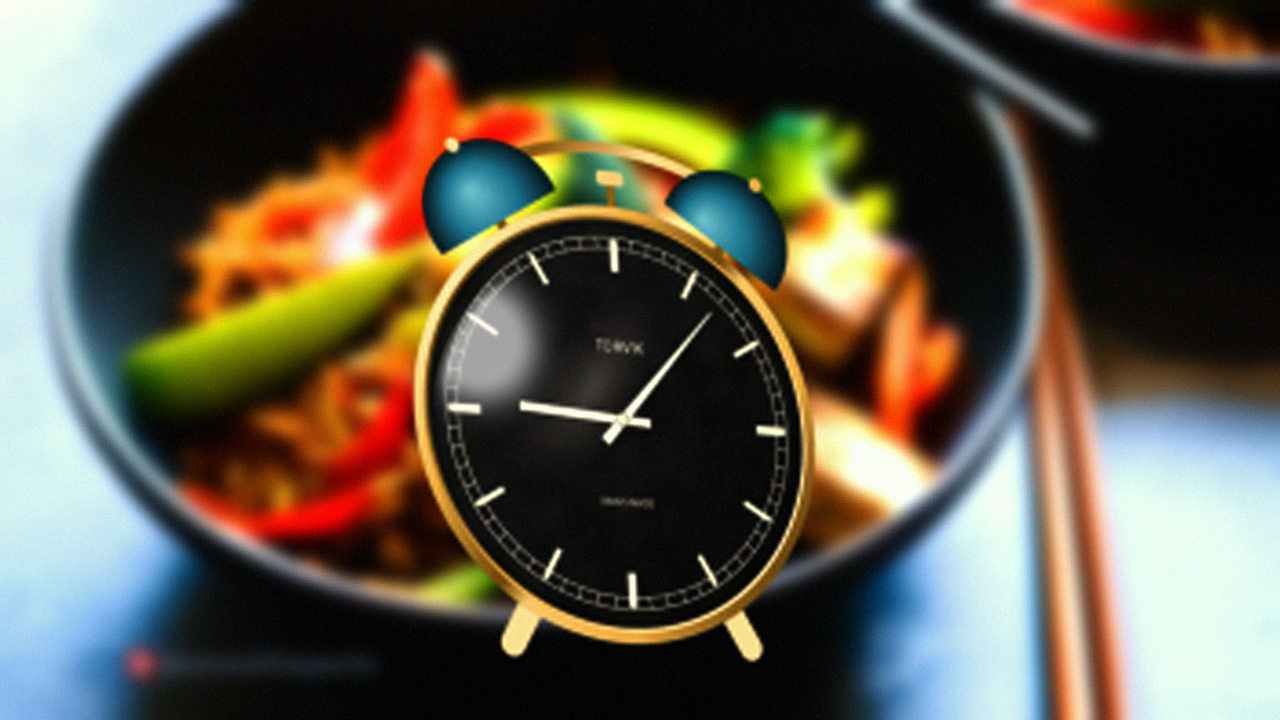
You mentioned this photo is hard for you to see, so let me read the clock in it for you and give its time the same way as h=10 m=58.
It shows h=9 m=7
